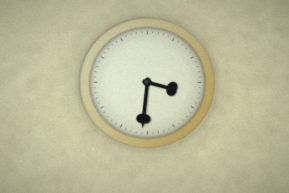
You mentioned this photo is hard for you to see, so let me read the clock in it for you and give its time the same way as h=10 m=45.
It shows h=3 m=31
